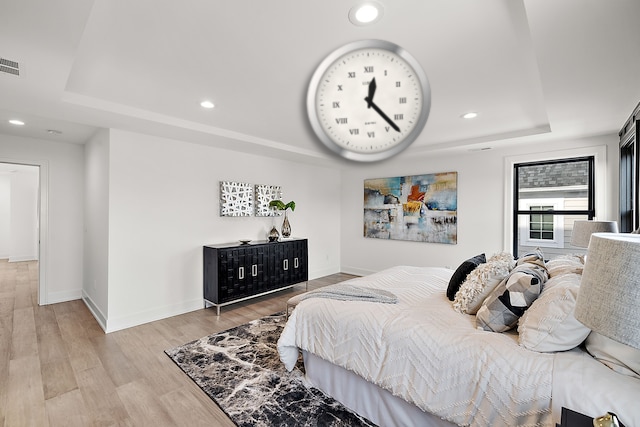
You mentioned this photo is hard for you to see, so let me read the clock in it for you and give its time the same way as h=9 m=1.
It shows h=12 m=23
